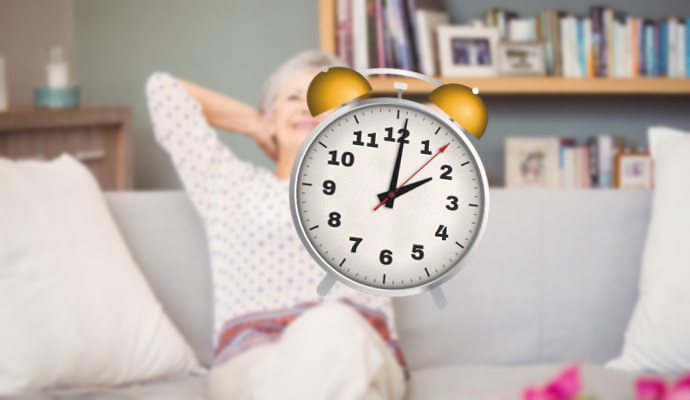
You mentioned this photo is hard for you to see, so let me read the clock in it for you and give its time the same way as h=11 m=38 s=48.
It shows h=2 m=1 s=7
